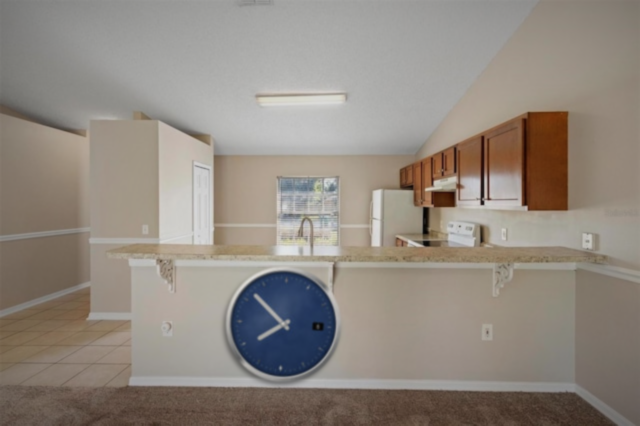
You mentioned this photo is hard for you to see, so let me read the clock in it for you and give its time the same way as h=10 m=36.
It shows h=7 m=52
